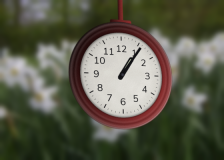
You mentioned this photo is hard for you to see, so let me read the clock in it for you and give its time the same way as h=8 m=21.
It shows h=1 m=6
